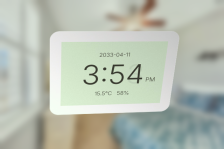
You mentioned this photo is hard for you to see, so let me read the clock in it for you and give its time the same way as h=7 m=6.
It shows h=3 m=54
